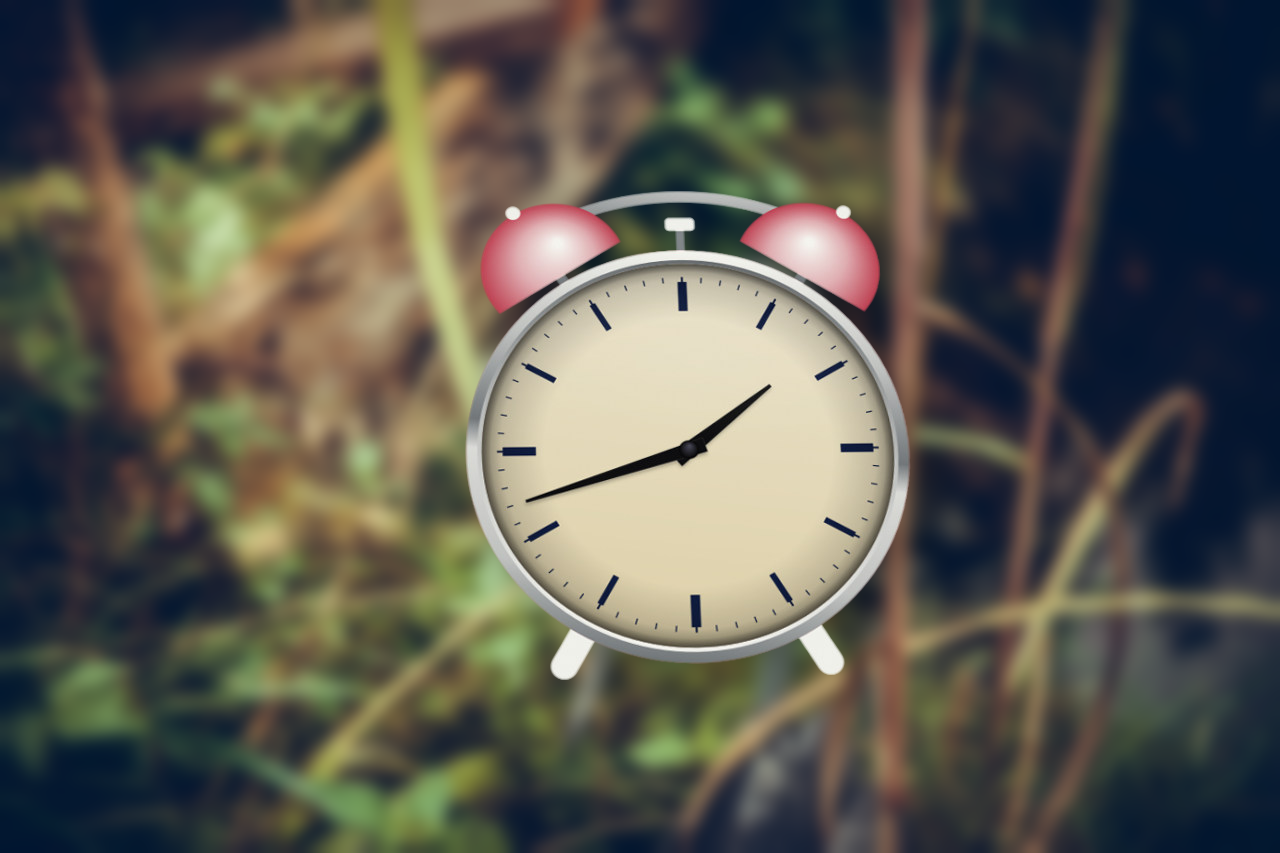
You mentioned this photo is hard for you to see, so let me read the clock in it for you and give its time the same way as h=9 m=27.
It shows h=1 m=42
